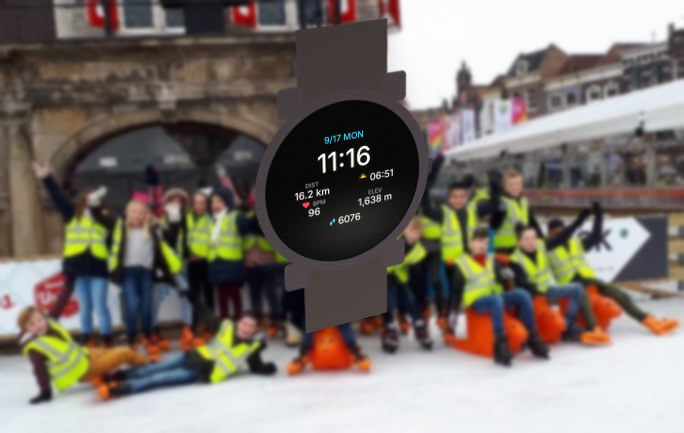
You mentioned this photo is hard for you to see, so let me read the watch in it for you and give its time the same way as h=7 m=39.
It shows h=11 m=16
